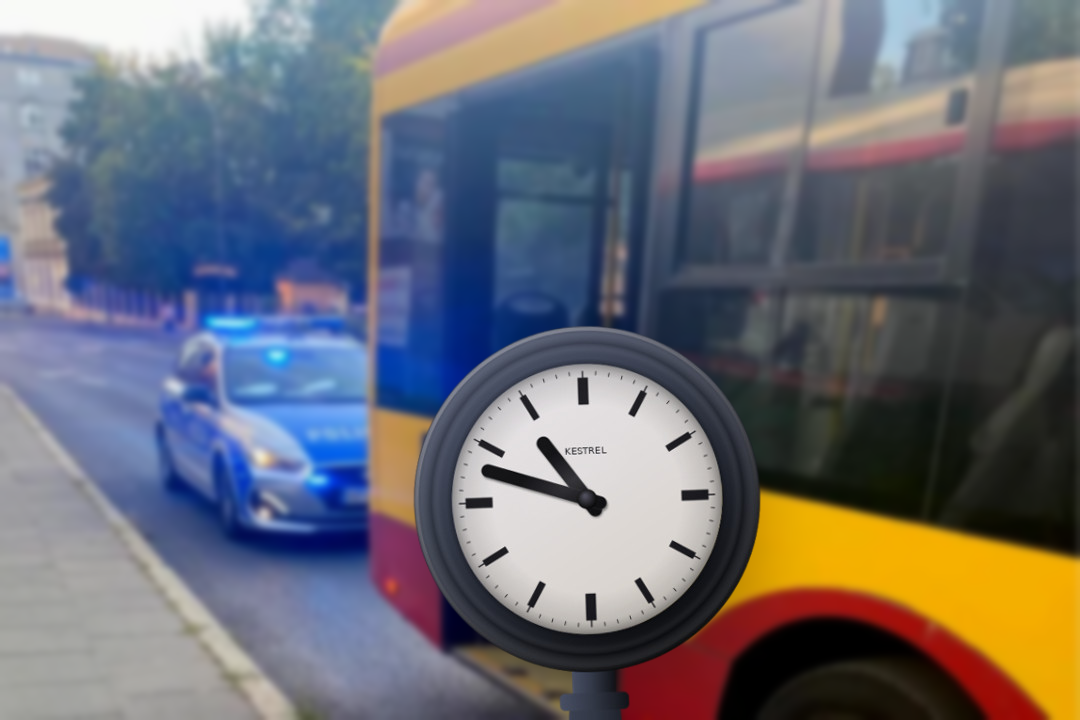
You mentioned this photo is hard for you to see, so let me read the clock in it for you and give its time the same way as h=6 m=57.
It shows h=10 m=48
